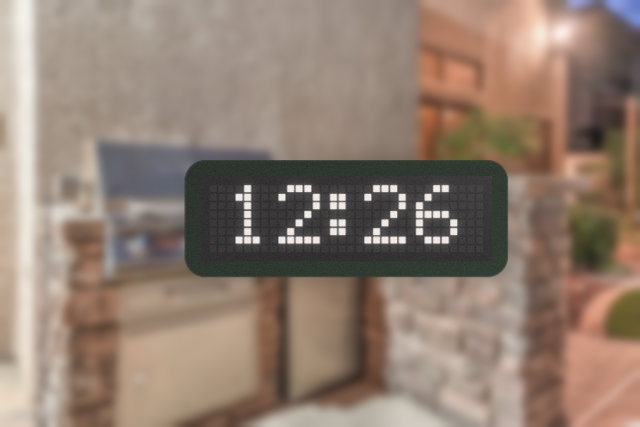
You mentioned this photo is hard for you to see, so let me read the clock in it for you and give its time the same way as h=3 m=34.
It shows h=12 m=26
